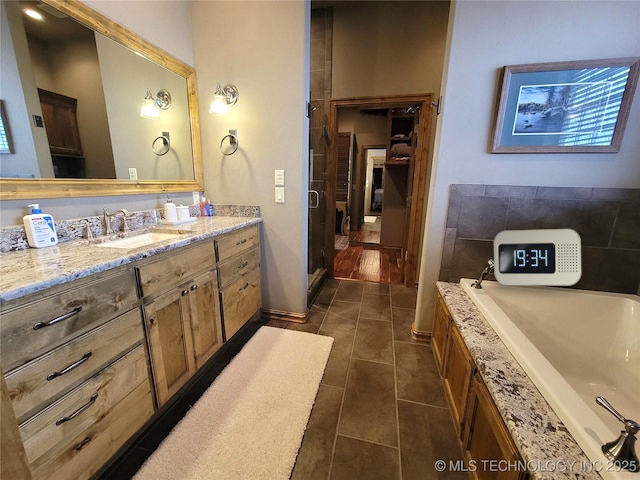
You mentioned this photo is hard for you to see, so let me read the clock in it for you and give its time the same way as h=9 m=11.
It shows h=19 m=34
